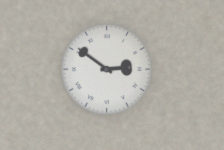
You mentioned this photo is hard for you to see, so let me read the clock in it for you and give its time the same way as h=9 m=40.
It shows h=2 m=51
